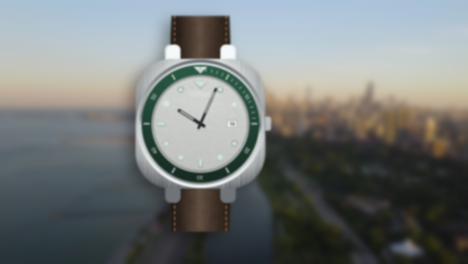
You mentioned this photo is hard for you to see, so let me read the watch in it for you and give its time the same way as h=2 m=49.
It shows h=10 m=4
